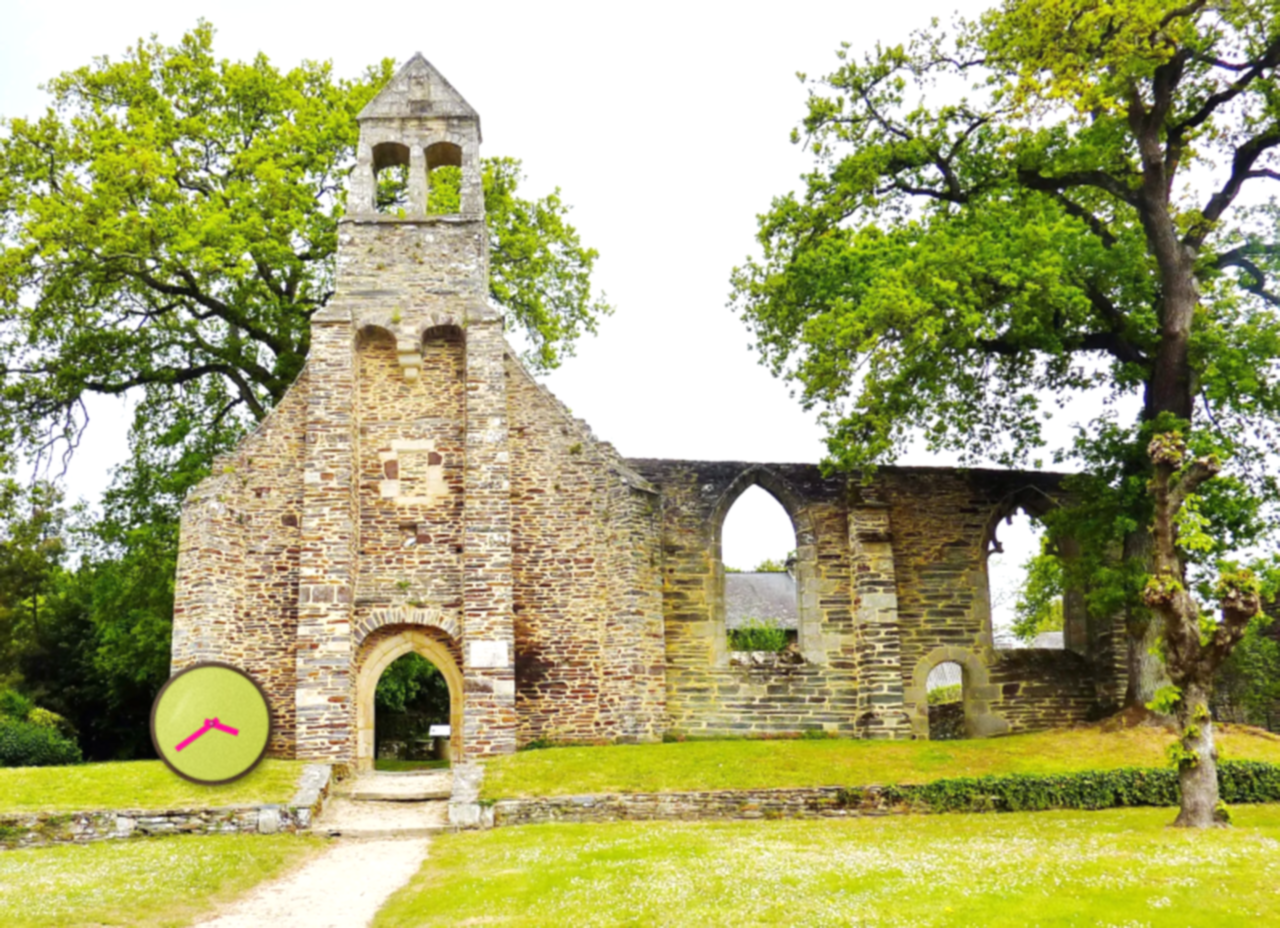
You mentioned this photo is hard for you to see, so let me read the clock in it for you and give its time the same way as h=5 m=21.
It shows h=3 m=39
